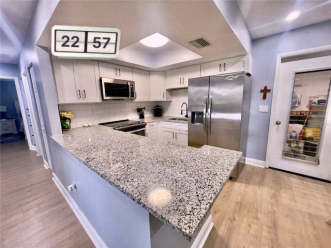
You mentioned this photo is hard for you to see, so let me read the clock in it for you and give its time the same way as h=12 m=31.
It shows h=22 m=57
